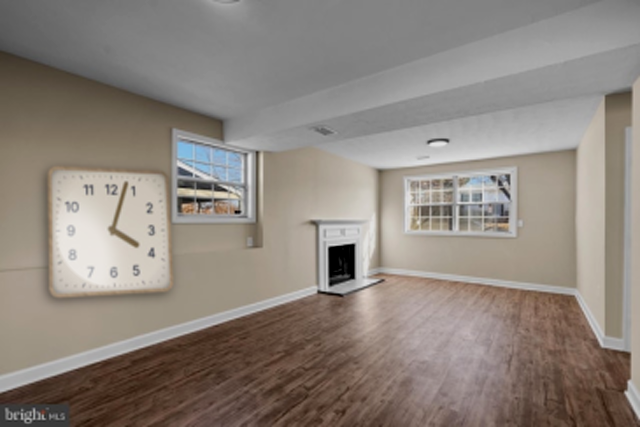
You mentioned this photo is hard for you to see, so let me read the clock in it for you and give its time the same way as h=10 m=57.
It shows h=4 m=3
